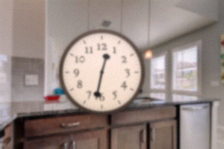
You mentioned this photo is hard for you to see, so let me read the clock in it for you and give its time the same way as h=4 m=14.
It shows h=12 m=32
